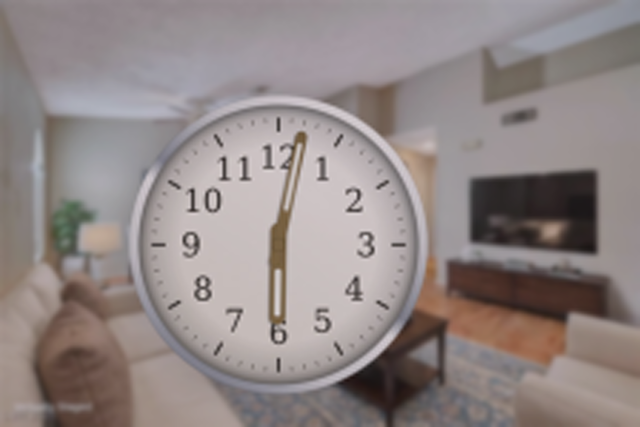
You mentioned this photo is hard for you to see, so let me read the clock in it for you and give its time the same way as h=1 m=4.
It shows h=6 m=2
